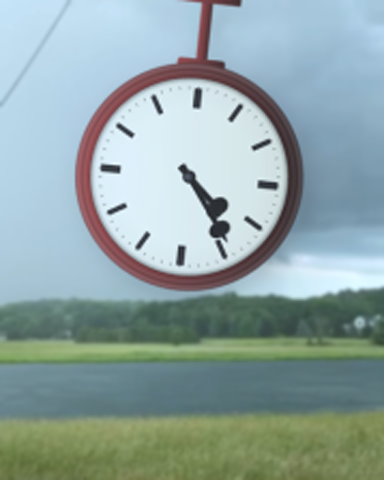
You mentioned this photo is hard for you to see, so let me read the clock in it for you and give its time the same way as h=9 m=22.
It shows h=4 m=24
